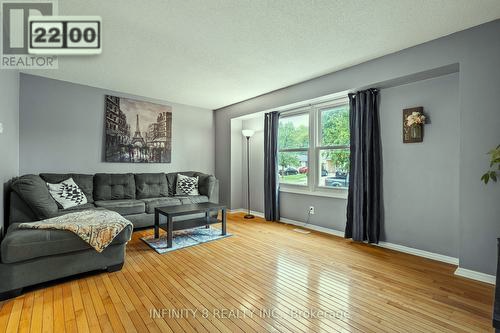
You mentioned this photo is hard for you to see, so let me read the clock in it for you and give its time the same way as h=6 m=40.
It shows h=22 m=0
